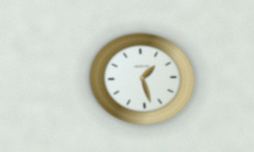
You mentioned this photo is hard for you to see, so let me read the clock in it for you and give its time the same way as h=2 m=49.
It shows h=1 m=28
